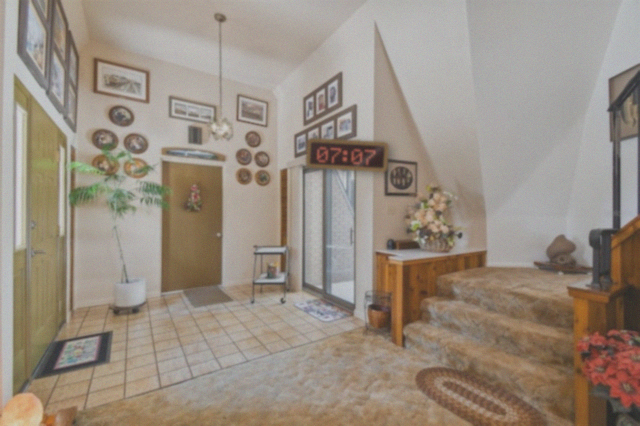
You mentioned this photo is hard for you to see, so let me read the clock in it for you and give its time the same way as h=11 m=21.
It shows h=7 m=7
